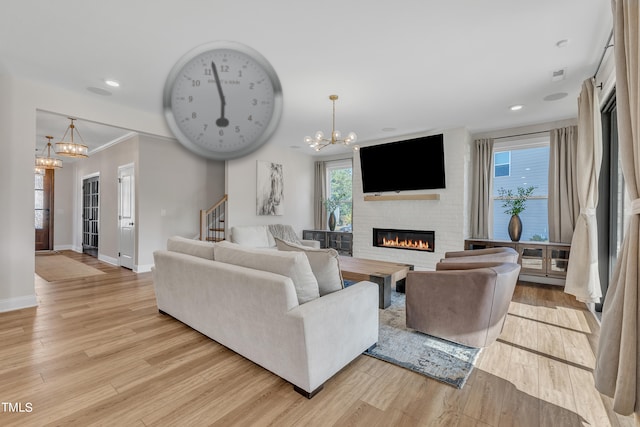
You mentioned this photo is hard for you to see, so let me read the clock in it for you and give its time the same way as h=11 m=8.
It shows h=5 m=57
